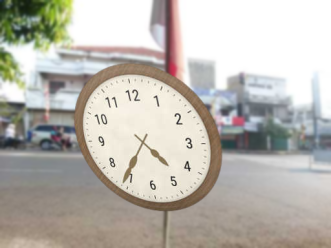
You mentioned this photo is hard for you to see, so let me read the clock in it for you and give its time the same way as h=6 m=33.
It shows h=4 m=36
